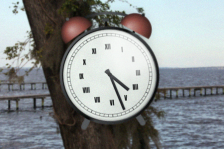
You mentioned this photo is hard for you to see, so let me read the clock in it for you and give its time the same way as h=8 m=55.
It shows h=4 m=27
